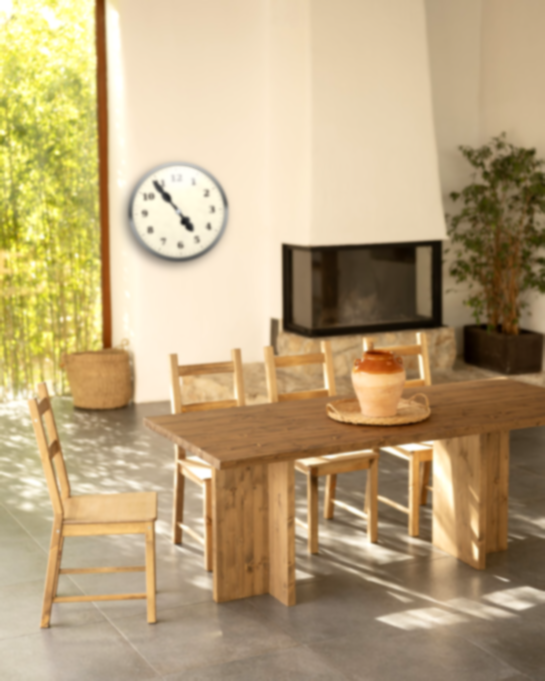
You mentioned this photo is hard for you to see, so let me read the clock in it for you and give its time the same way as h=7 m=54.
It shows h=4 m=54
